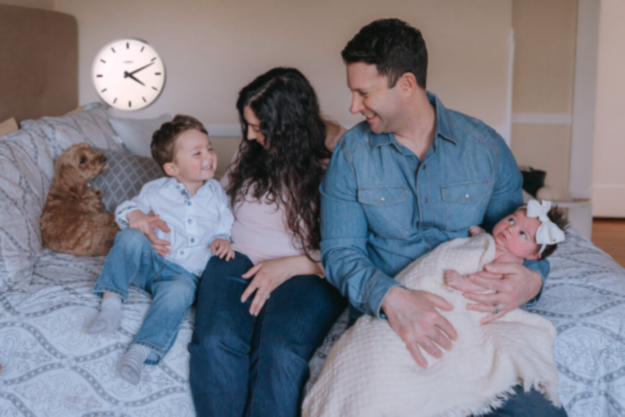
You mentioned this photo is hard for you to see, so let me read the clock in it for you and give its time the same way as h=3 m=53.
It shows h=4 m=11
